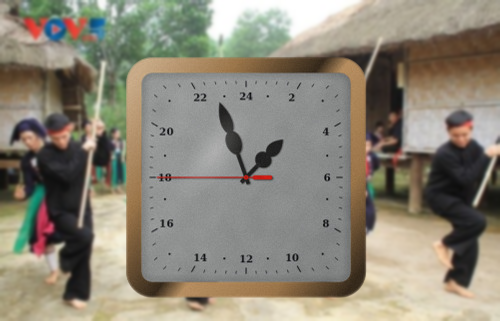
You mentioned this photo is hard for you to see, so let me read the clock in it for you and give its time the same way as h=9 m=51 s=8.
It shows h=2 m=56 s=45
